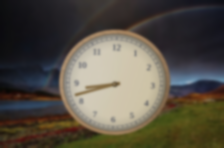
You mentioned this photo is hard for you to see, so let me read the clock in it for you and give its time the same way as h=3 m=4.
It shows h=8 m=42
